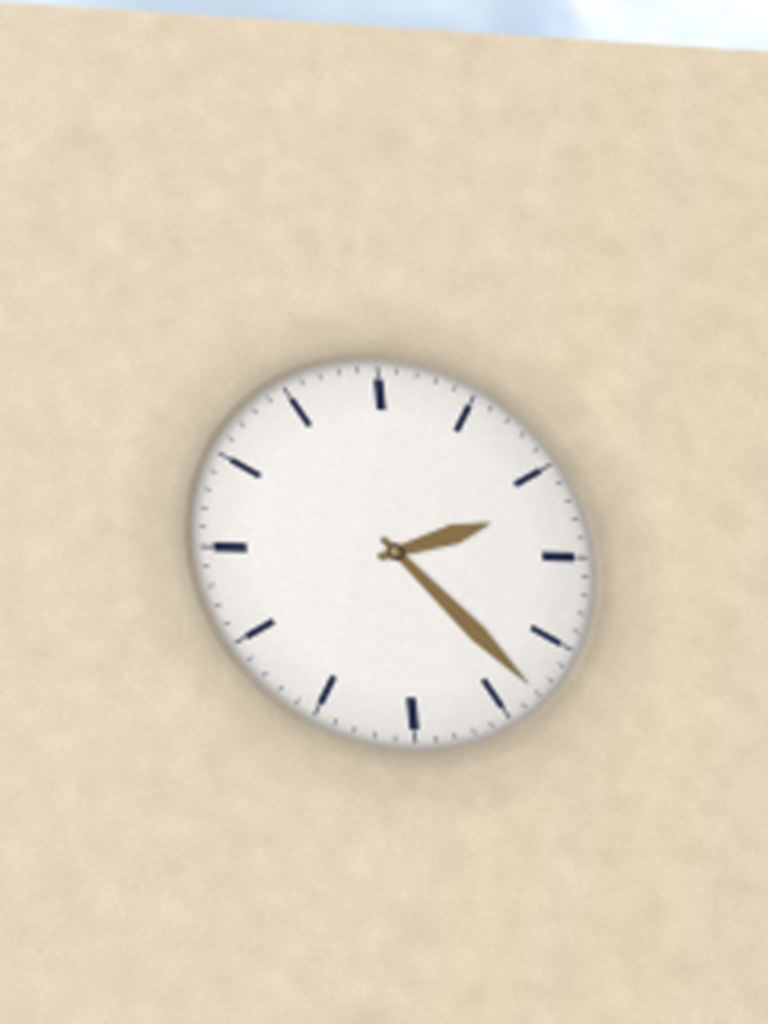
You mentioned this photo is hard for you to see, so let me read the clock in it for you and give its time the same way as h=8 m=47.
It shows h=2 m=23
